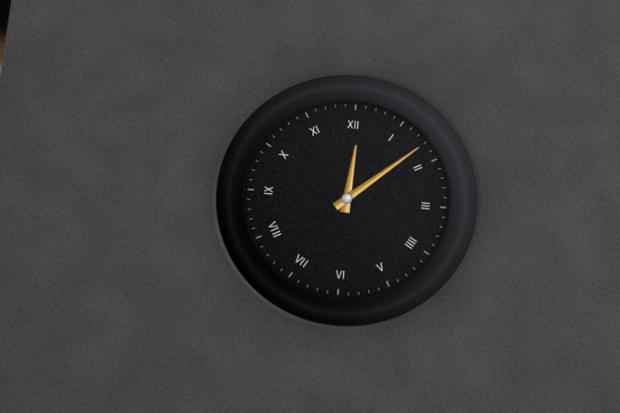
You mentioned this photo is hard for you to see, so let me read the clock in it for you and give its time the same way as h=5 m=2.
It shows h=12 m=8
